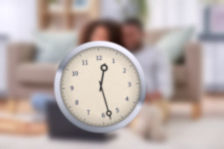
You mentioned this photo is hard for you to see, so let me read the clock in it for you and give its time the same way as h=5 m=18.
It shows h=12 m=28
